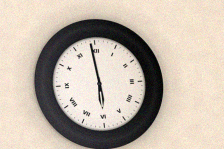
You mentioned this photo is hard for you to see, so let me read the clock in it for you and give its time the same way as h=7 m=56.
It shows h=5 m=59
